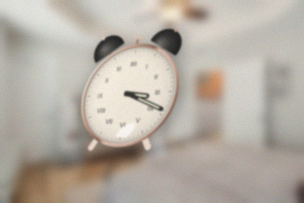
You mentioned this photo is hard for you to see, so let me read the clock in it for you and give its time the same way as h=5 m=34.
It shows h=3 m=19
